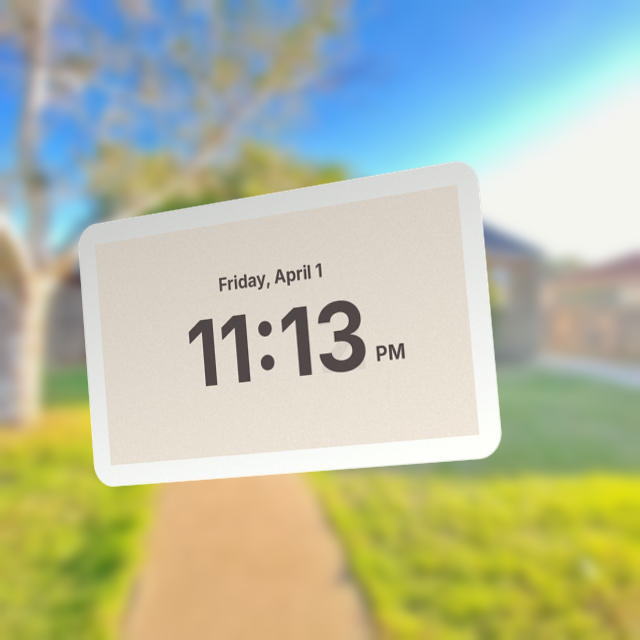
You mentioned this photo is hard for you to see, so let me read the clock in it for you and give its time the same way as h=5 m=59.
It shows h=11 m=13
